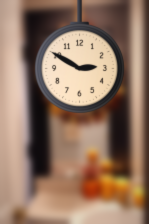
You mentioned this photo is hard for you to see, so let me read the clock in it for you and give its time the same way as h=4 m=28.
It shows h=2 m=50
